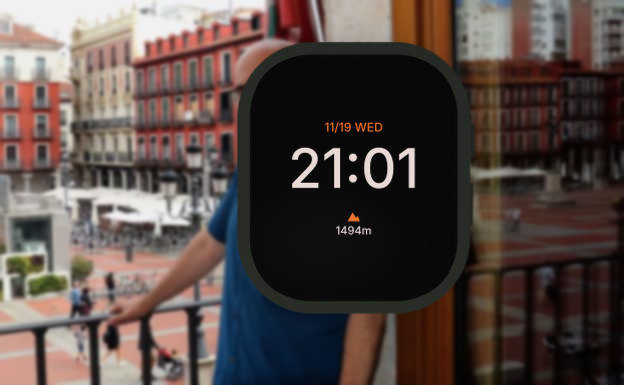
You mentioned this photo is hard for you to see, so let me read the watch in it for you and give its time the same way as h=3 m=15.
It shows h=21 m=1
